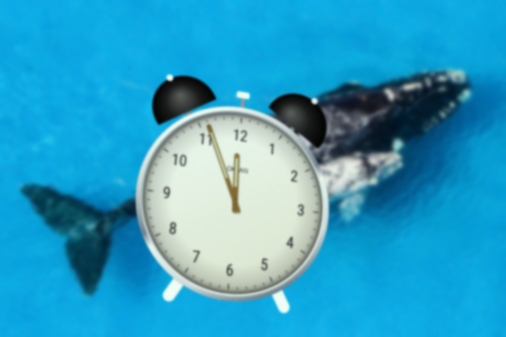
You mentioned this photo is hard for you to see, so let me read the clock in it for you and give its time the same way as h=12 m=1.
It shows h=11 m=56
